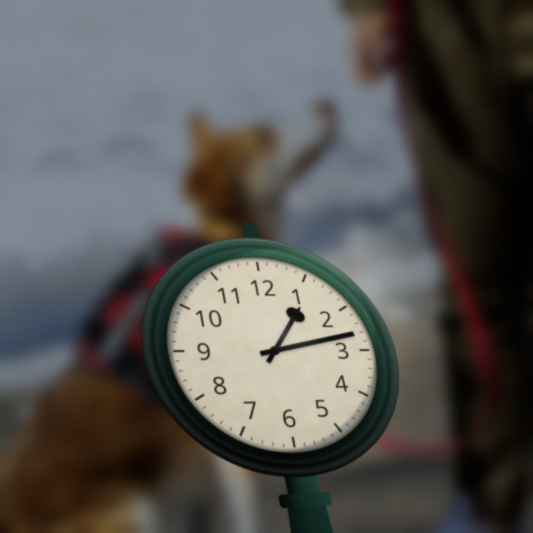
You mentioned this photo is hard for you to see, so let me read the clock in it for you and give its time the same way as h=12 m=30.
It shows h=1 m=13
